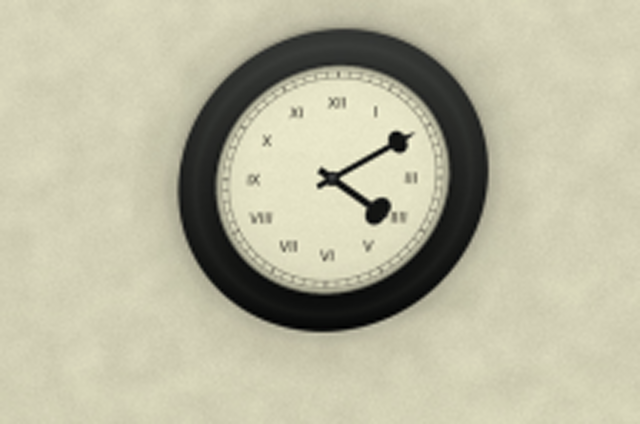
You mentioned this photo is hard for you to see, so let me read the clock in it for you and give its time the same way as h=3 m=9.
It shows h=4 m=10
